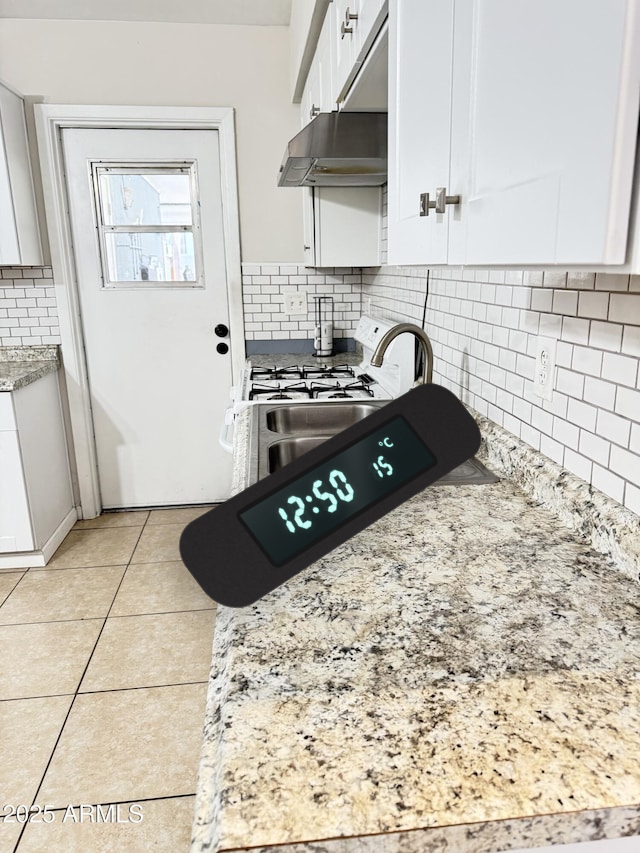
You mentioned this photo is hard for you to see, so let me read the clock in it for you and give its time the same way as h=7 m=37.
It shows h=12 m=50
